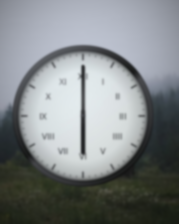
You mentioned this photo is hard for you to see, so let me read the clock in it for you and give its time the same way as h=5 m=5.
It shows h=6 m=0
